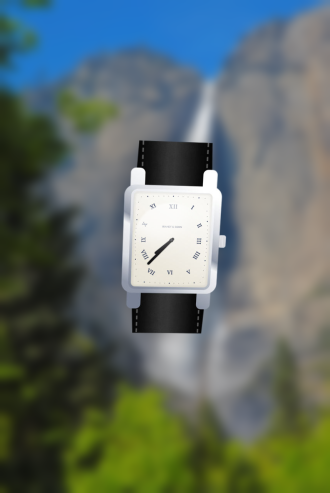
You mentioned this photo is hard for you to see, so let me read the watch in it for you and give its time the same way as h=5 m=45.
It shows h=7 m=37
